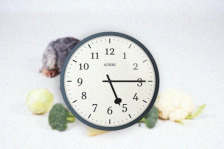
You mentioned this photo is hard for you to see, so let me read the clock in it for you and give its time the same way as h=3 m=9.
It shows h=5 m=15
